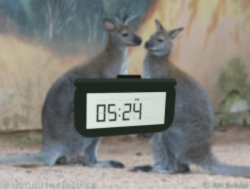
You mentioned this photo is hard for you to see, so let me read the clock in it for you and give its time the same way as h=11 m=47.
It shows h=5 m=24
